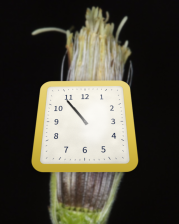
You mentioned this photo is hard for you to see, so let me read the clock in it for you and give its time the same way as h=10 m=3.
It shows h=10 m=54
